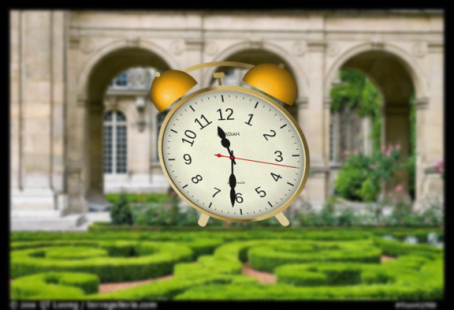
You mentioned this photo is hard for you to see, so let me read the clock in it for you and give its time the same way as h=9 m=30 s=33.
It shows h=11 m=31 s=17
